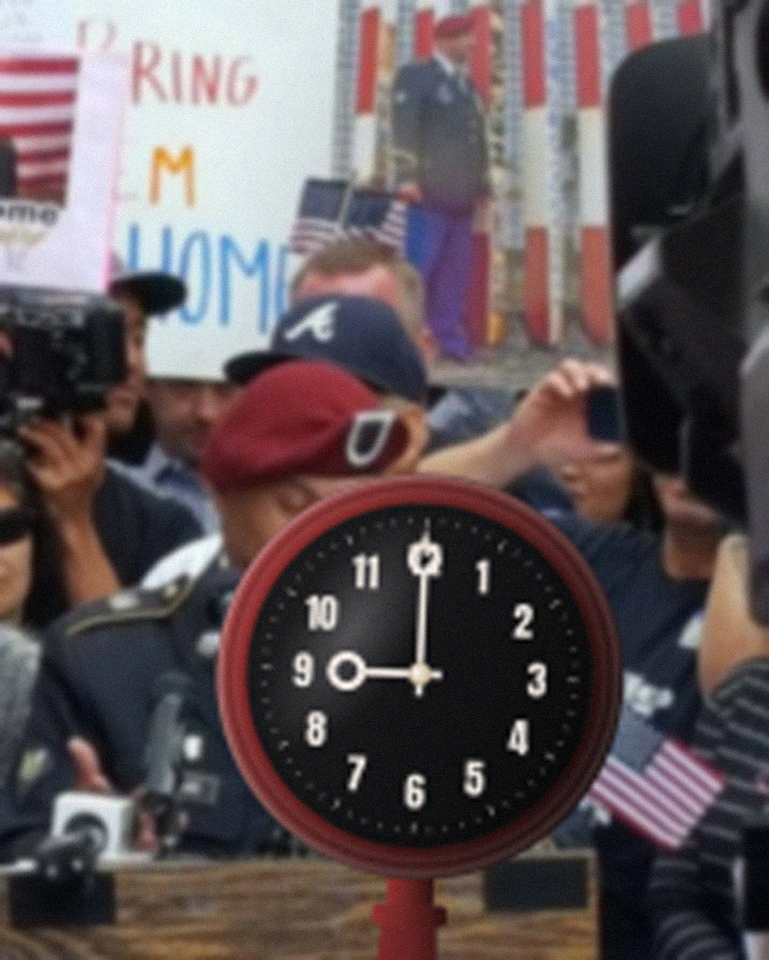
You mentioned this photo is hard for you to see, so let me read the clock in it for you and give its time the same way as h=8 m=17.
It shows h=9 m=0
